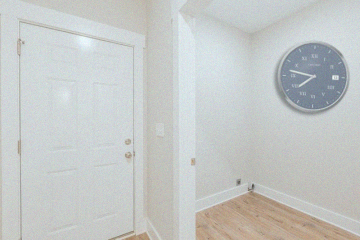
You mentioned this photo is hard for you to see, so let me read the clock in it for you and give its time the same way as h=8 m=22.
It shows h=7 m=47
